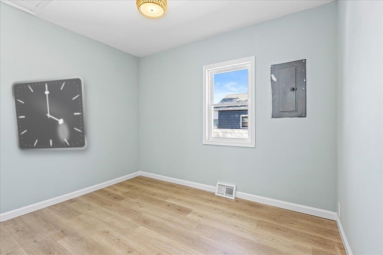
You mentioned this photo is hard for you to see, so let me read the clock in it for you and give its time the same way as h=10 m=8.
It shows h=4 m=0
